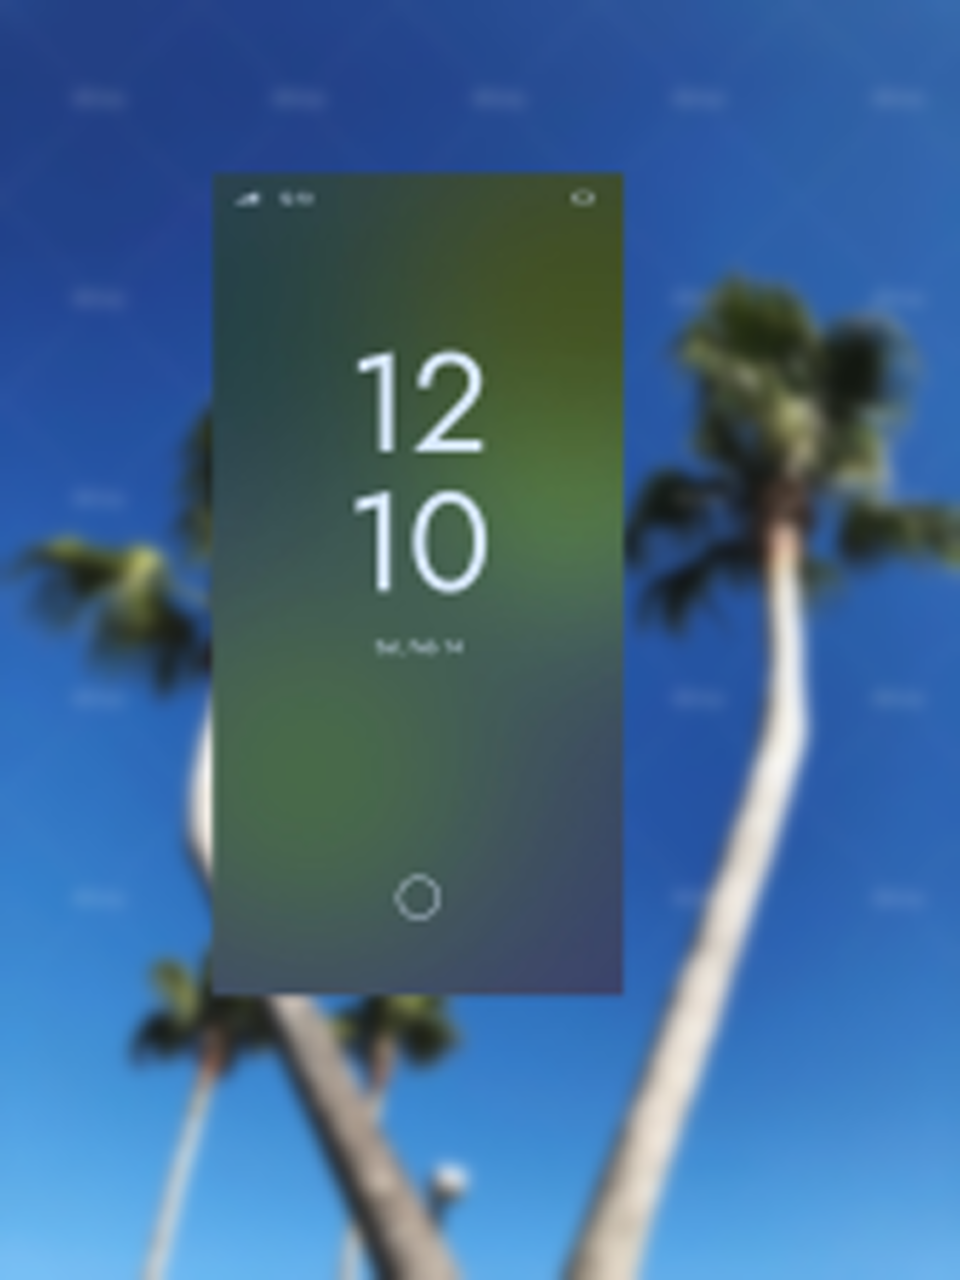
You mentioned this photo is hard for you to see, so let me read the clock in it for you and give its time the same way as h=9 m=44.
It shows h=12 m=10
